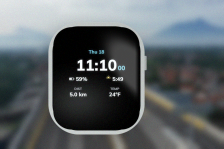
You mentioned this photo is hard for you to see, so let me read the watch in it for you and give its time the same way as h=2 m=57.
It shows h=11 m=10
